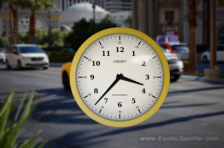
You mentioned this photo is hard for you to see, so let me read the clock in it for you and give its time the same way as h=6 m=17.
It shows h=3 m=37
